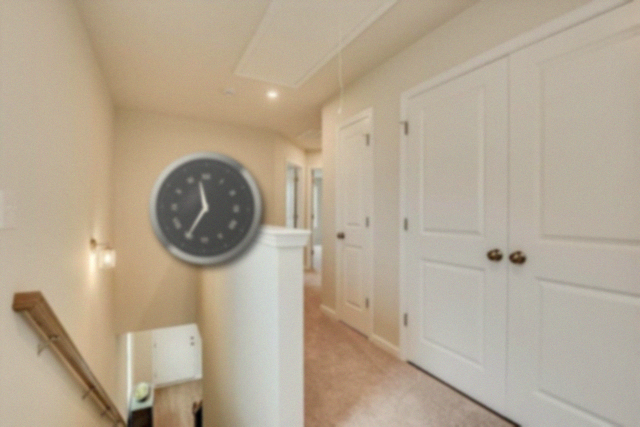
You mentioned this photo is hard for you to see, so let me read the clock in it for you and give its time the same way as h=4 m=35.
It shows h=11 m=35
